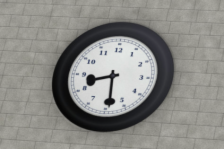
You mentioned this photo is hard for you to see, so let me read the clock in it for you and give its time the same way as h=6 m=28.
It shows h=8 m=29
